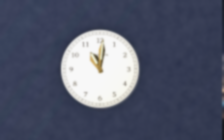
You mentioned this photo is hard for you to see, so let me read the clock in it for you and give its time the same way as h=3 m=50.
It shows h=11 m=1
